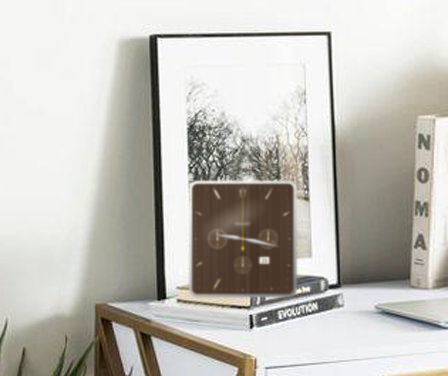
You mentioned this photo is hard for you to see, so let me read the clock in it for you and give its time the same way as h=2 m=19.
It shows h=9 m=17
